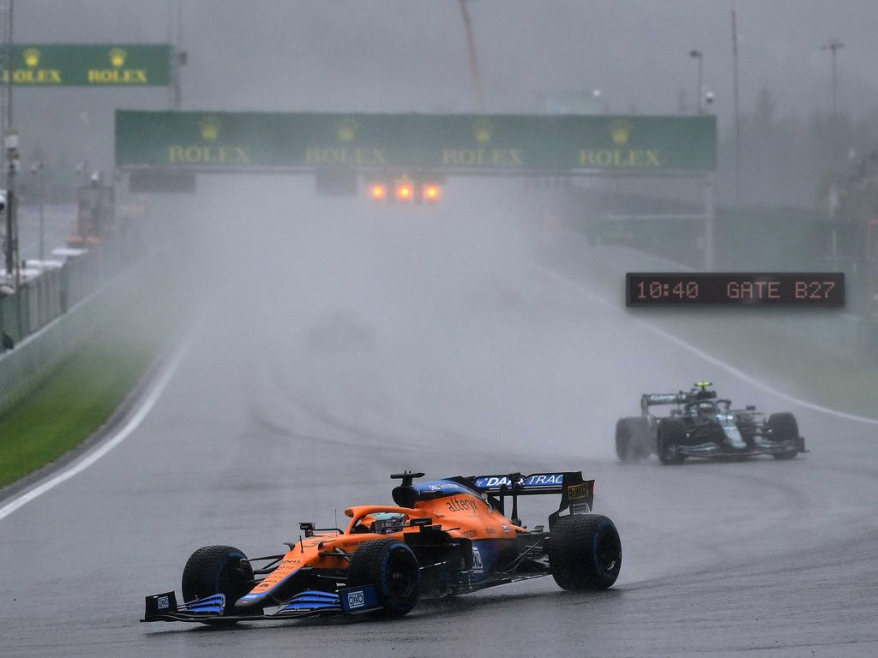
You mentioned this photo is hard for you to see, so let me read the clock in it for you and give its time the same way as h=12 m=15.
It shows h=10 m=40
